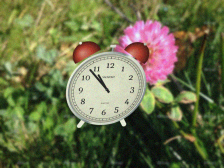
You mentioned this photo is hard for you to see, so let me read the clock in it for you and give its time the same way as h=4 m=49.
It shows h=10 m=53
